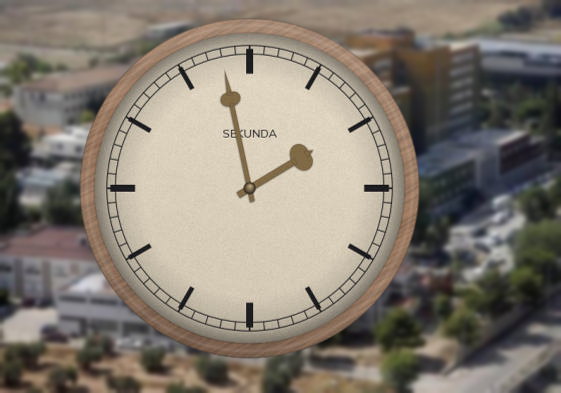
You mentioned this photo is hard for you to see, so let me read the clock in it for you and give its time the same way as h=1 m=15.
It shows h=1 m=58
